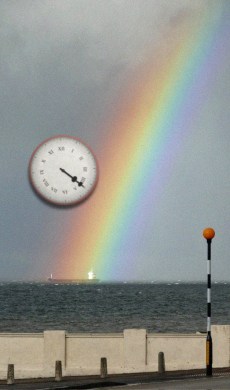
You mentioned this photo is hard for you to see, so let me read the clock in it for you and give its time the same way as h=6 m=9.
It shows h=4 m=22
